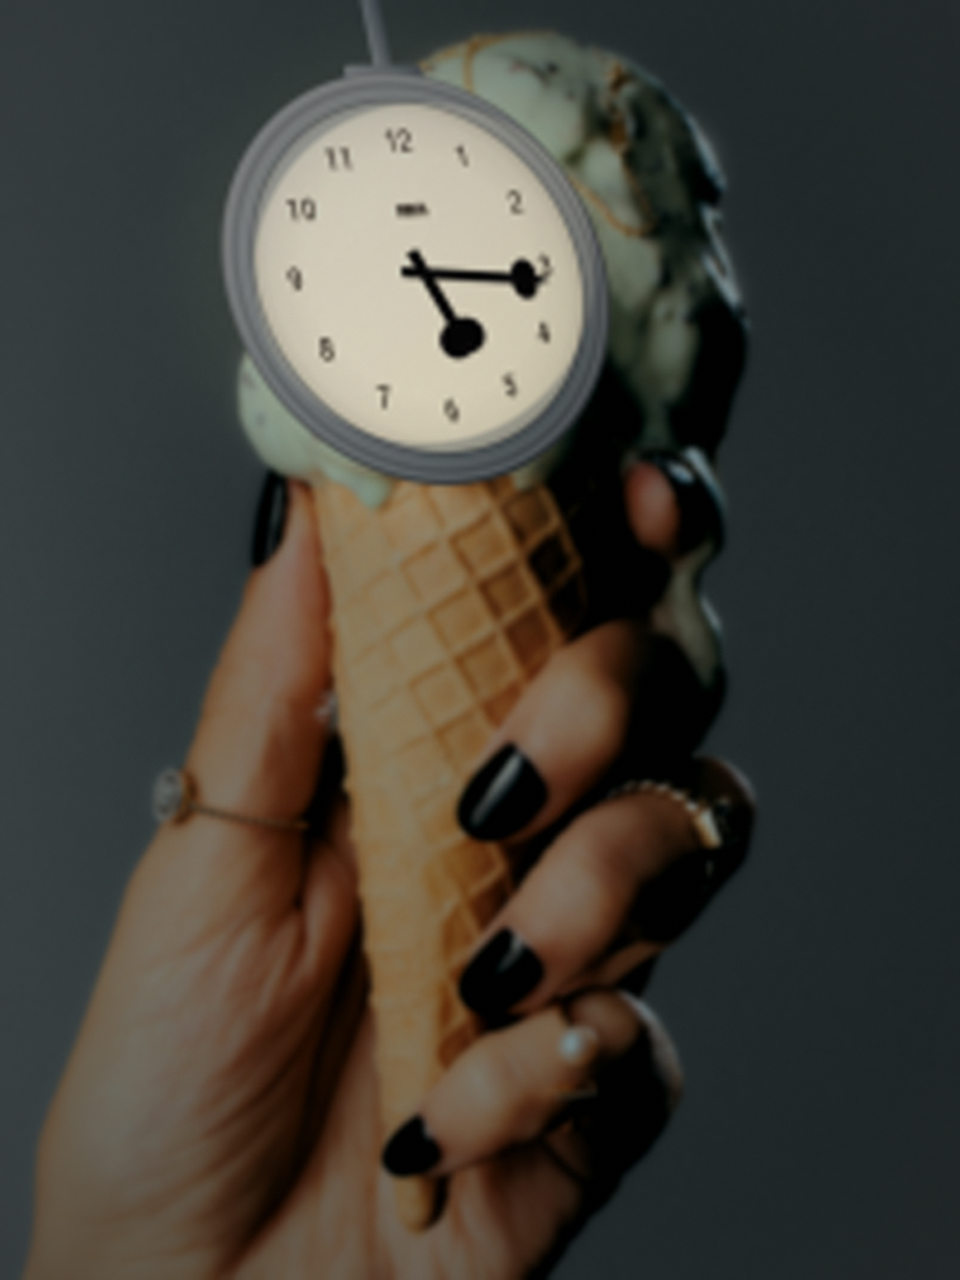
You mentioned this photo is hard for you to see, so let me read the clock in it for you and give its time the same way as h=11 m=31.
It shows h=5 m=16
